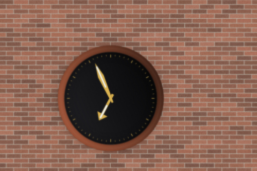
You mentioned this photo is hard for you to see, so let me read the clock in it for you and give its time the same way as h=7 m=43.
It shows h=6 m=56
